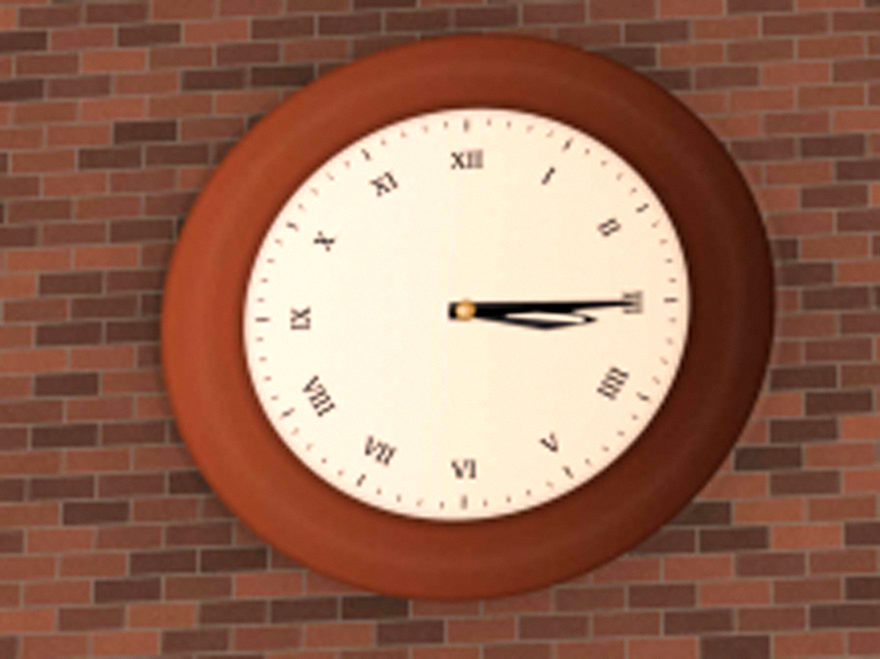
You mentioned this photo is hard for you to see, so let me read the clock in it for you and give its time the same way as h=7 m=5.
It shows h=3 m=15
